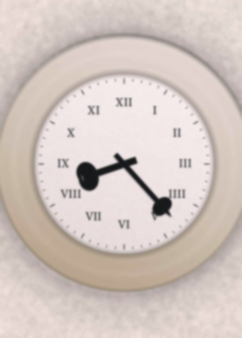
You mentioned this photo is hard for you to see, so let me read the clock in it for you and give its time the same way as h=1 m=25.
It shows h=8 m=23
